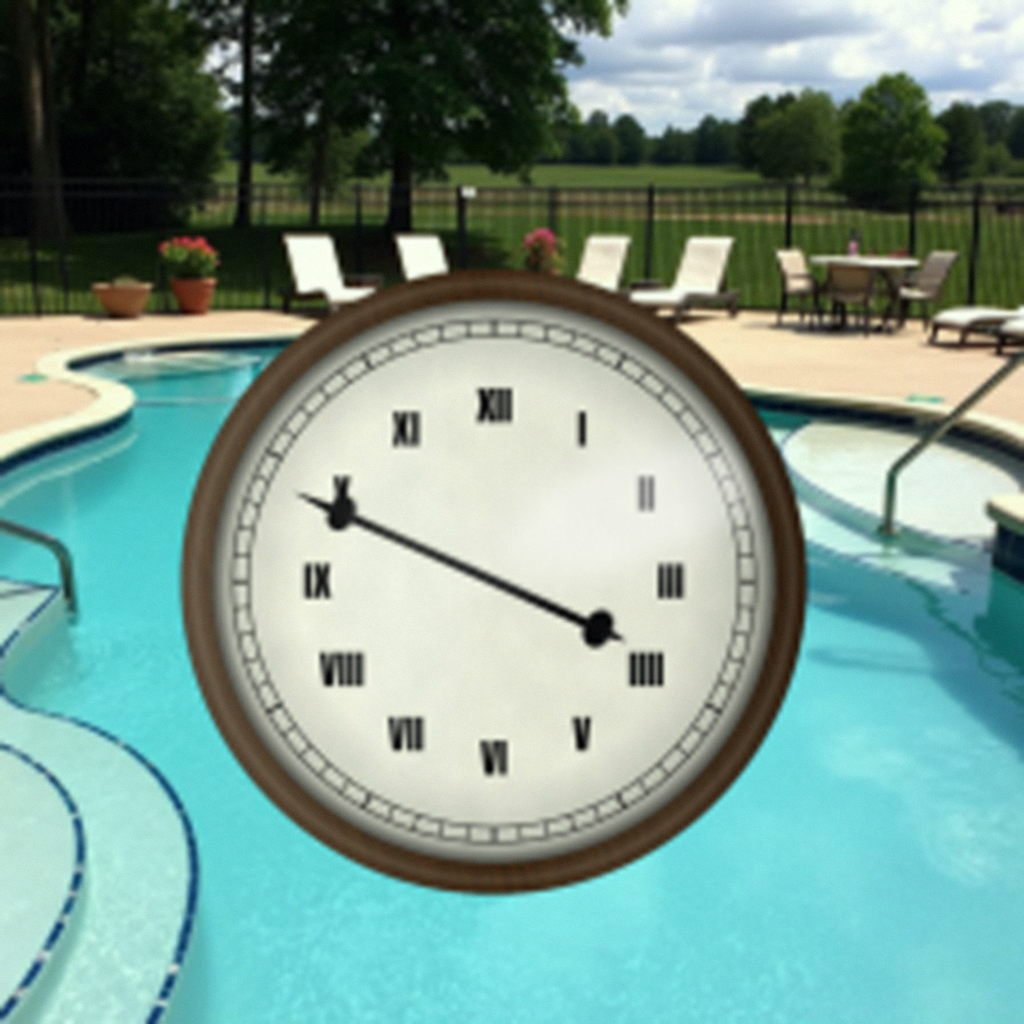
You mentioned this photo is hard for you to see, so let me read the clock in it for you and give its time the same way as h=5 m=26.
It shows h=3 m=49
